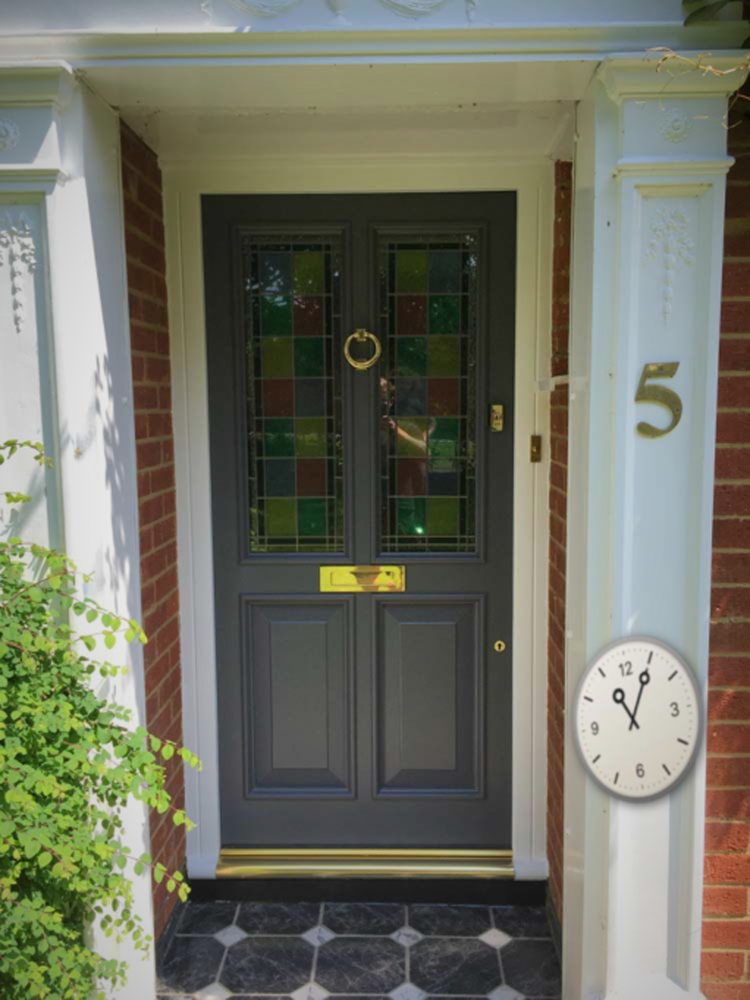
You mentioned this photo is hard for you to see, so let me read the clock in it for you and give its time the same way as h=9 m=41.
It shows h=11 m=5
